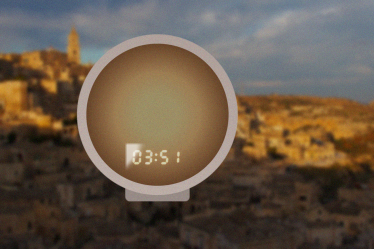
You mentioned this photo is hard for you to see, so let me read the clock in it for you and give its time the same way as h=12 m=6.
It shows h=3 m=51
